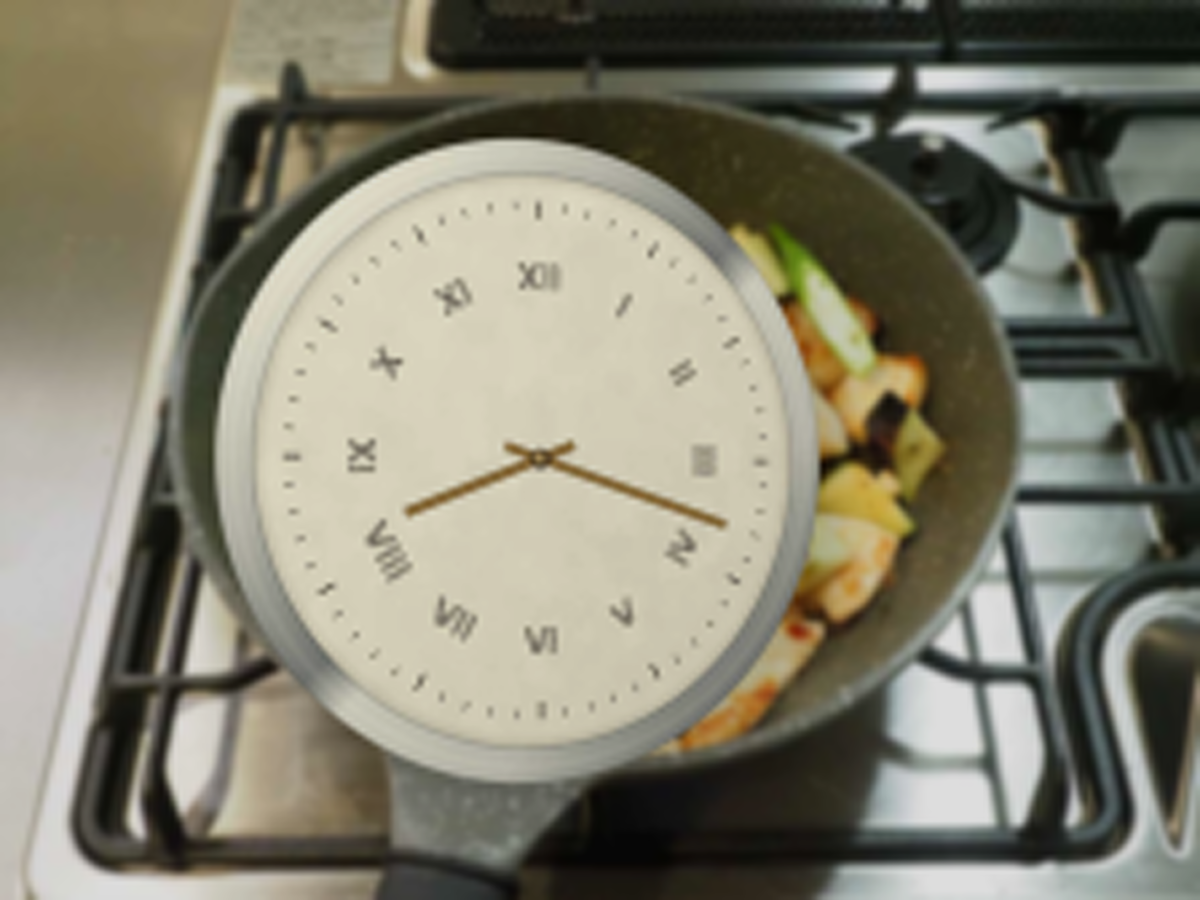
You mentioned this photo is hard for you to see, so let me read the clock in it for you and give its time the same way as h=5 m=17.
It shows h=8 m=18
